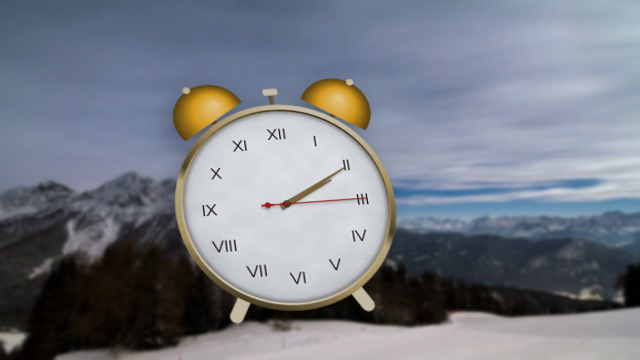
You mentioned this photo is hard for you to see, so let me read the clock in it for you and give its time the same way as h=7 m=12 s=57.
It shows h=2 m=10 s=15
